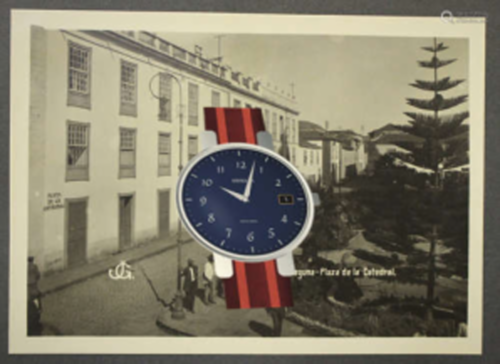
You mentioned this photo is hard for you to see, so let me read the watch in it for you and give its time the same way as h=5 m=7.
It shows h=10 m=3
